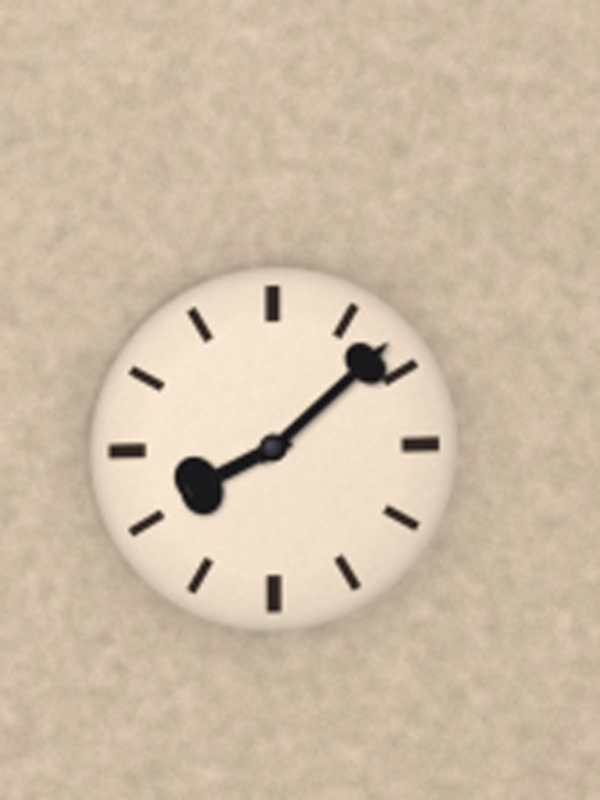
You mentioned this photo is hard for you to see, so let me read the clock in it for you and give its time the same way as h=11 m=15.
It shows h=8 m=8
